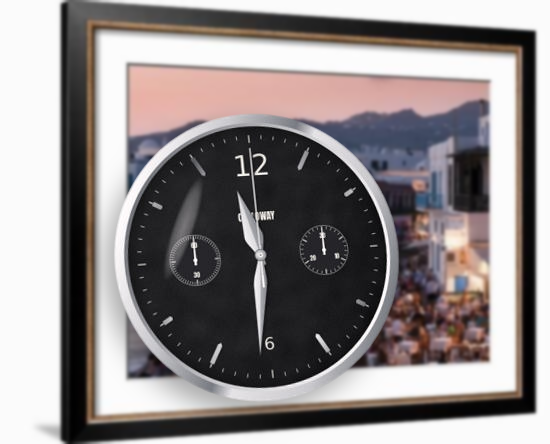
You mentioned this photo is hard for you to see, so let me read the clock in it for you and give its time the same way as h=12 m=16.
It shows h=11 m=31
